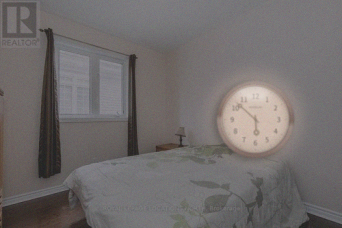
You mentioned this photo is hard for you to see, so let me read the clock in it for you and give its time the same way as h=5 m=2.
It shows h=5 m=52
